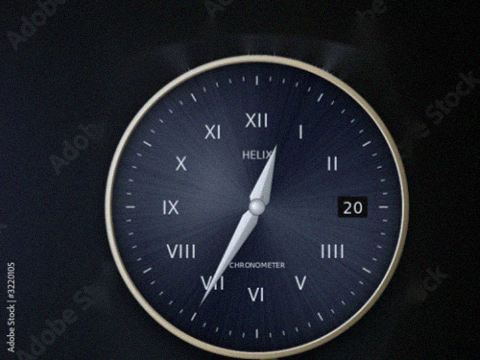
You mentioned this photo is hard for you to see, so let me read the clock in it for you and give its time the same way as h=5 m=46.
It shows h=12 m=35
